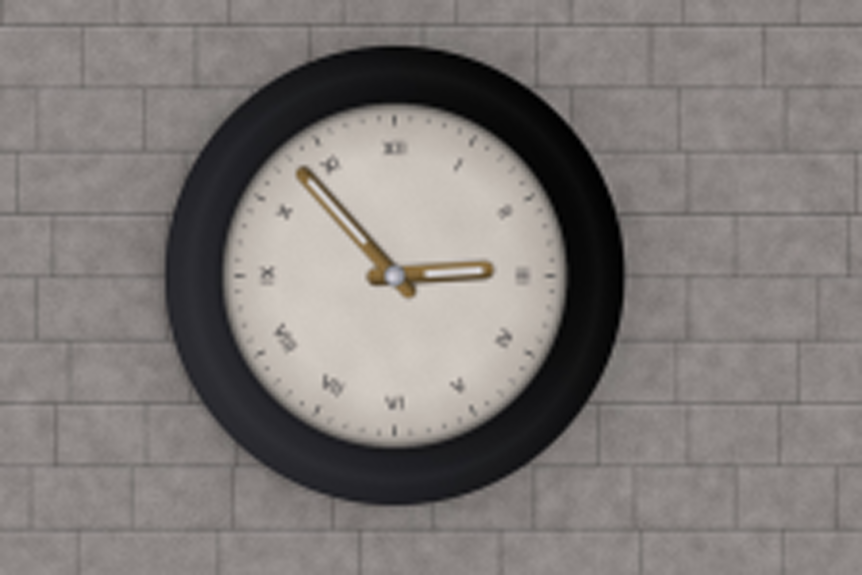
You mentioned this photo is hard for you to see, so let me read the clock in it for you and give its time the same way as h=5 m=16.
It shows h=2 m=53
